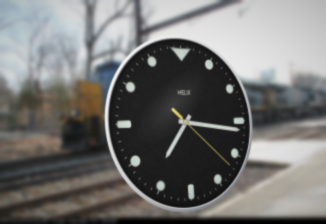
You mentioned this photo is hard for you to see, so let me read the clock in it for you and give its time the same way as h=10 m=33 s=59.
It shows h=7 m=16 s=22
